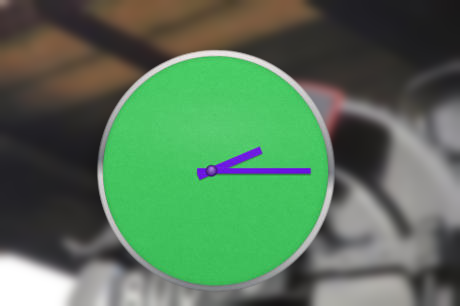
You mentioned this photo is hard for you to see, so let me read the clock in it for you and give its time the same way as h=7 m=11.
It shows h=2 m=15
